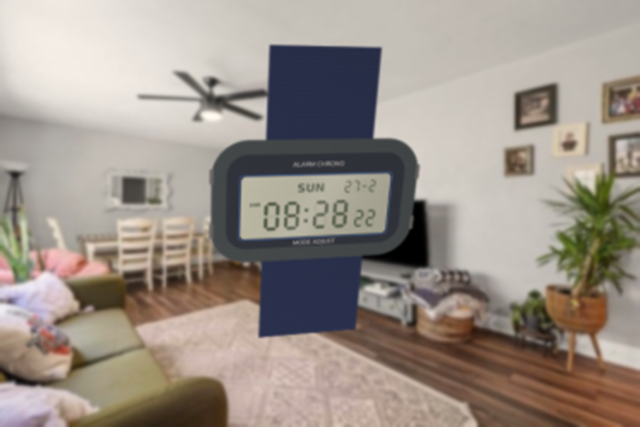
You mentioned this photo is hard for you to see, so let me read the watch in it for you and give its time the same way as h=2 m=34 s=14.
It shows h=8 m=28 s=22
